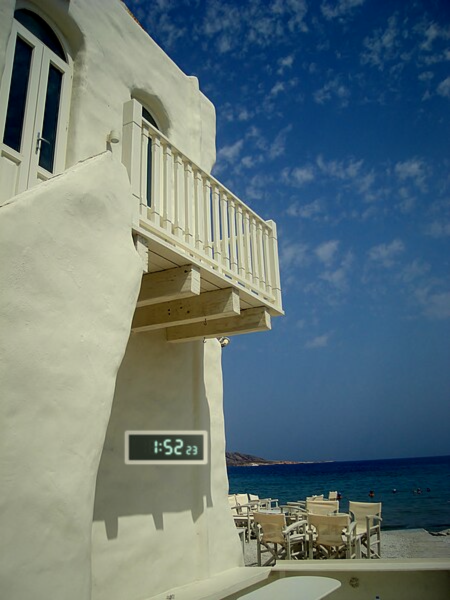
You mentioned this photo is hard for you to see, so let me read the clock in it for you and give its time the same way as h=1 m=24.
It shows h=1 m=52
